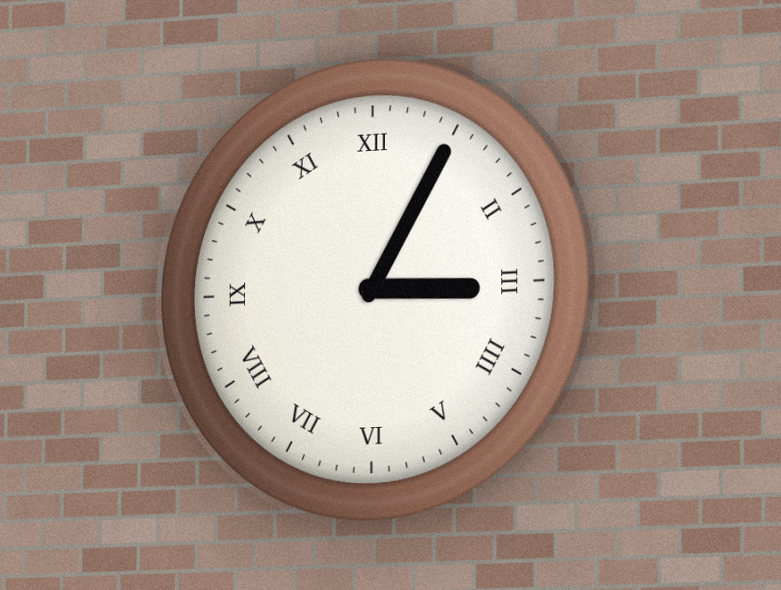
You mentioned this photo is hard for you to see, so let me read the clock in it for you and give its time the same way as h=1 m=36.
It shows h=3 m=5
